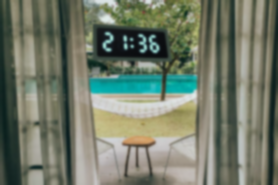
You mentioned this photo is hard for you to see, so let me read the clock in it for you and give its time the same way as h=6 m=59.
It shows h=21 m=36
